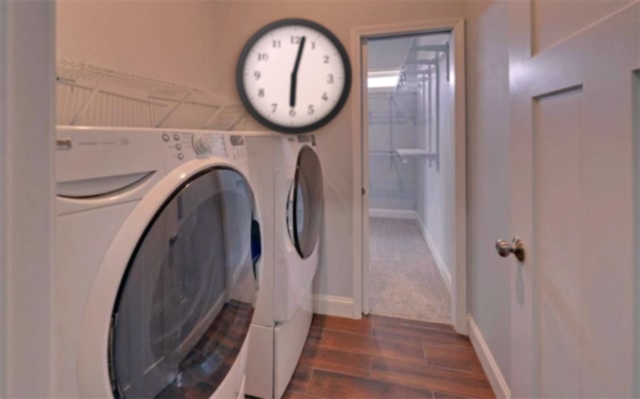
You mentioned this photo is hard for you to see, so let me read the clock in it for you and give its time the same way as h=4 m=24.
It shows h=6 m=2
